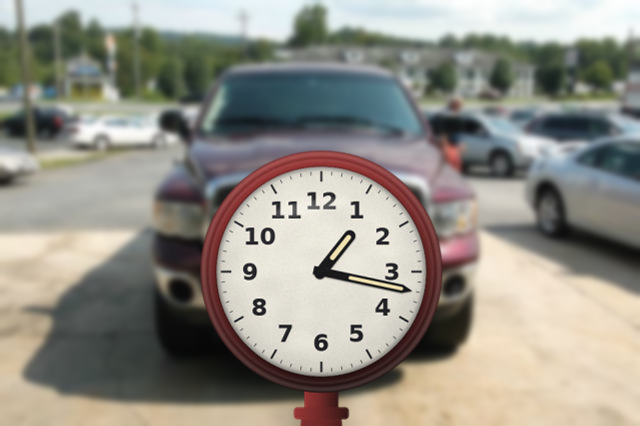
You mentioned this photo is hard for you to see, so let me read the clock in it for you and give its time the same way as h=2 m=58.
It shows h=1 m=17
